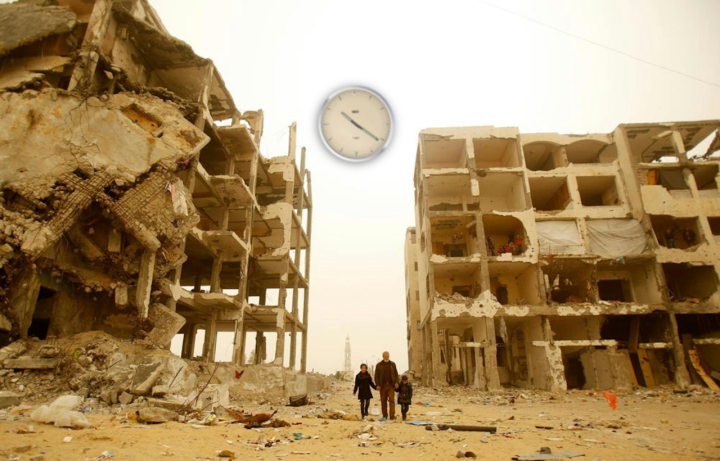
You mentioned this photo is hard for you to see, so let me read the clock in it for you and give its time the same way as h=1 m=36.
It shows h=10 m=21
